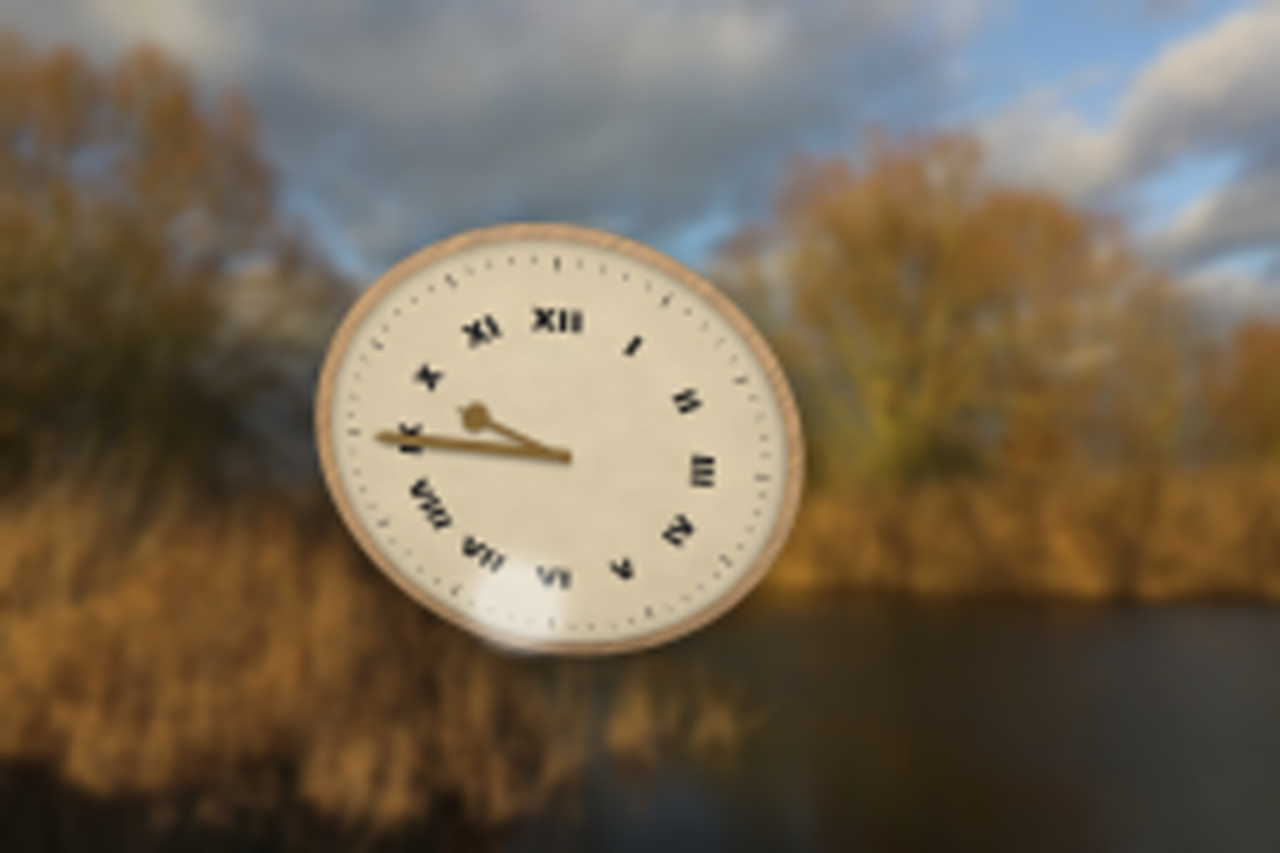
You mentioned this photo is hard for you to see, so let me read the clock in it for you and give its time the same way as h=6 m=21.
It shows h=9 m=45
